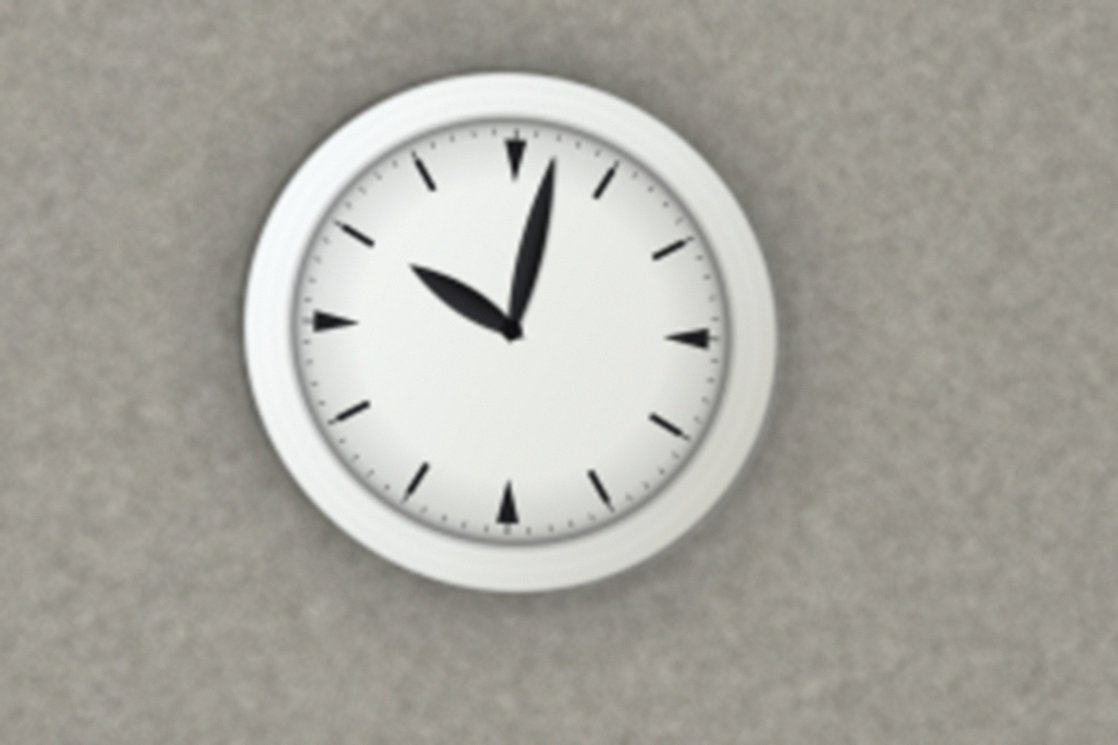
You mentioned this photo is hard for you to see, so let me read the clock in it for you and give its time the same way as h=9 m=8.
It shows h=10 m=2
